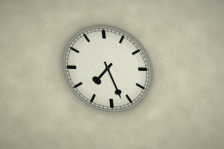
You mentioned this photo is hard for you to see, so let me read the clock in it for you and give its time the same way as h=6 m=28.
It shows h=7 m=27
